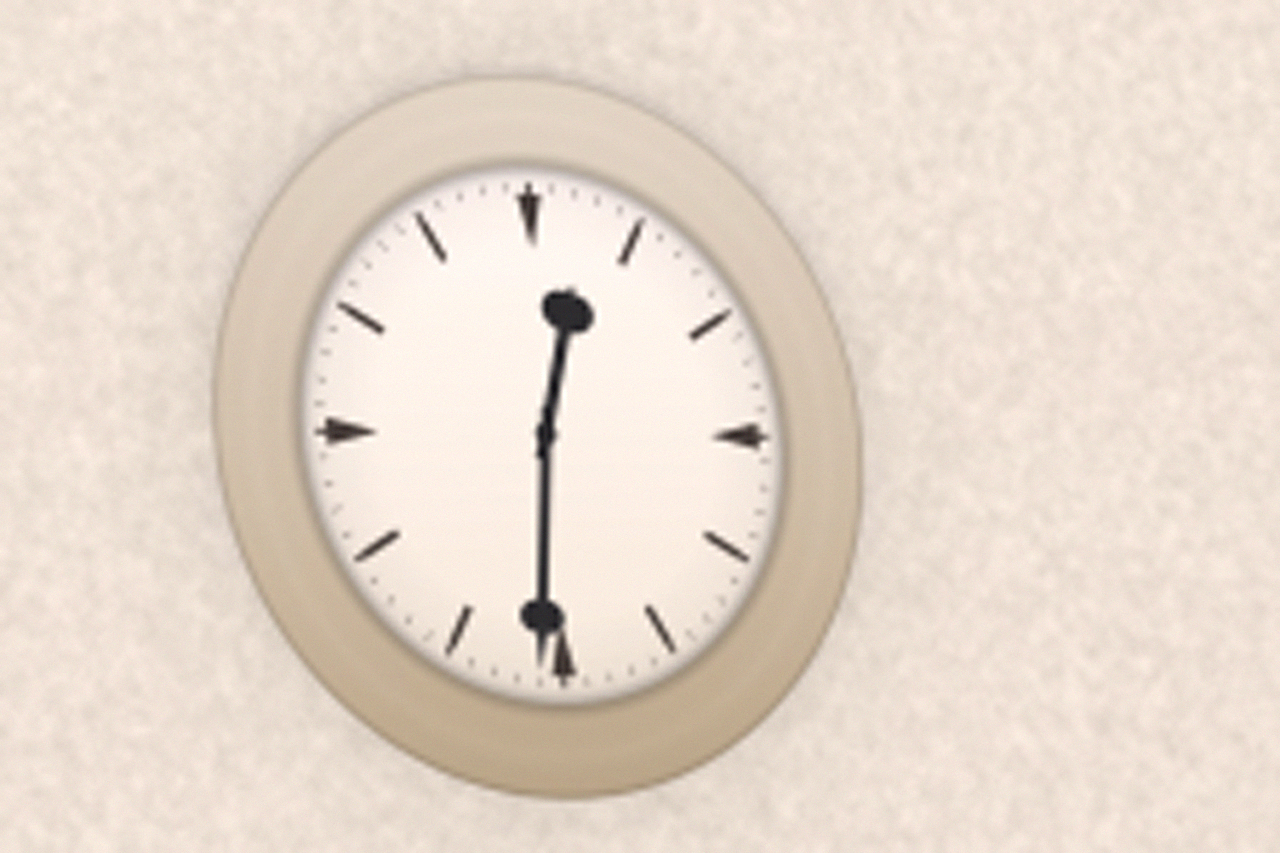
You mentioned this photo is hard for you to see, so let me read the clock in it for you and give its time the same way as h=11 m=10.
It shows h=12 m=31
